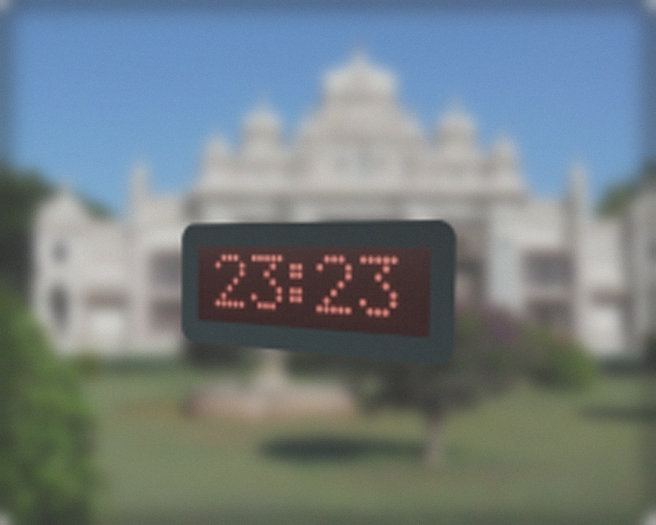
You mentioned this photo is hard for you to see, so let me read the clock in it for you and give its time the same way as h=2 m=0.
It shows h=23 m=23
